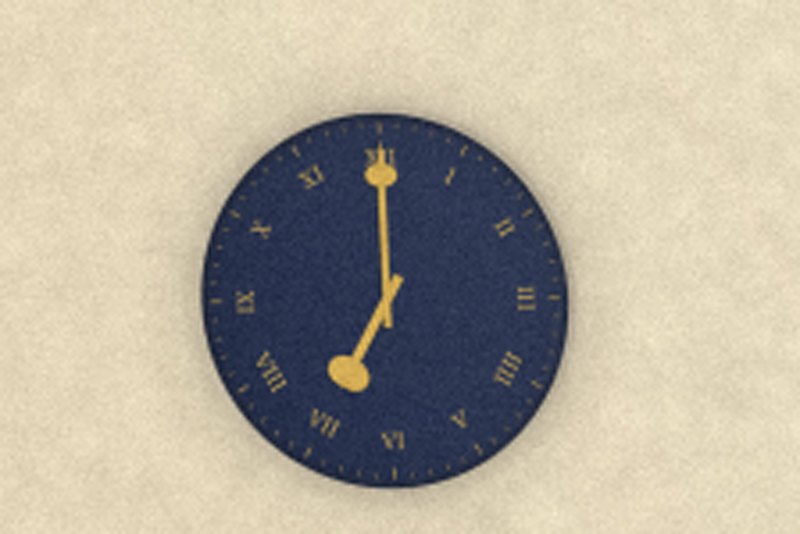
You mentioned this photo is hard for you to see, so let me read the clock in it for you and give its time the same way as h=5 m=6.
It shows h=7 m=0
